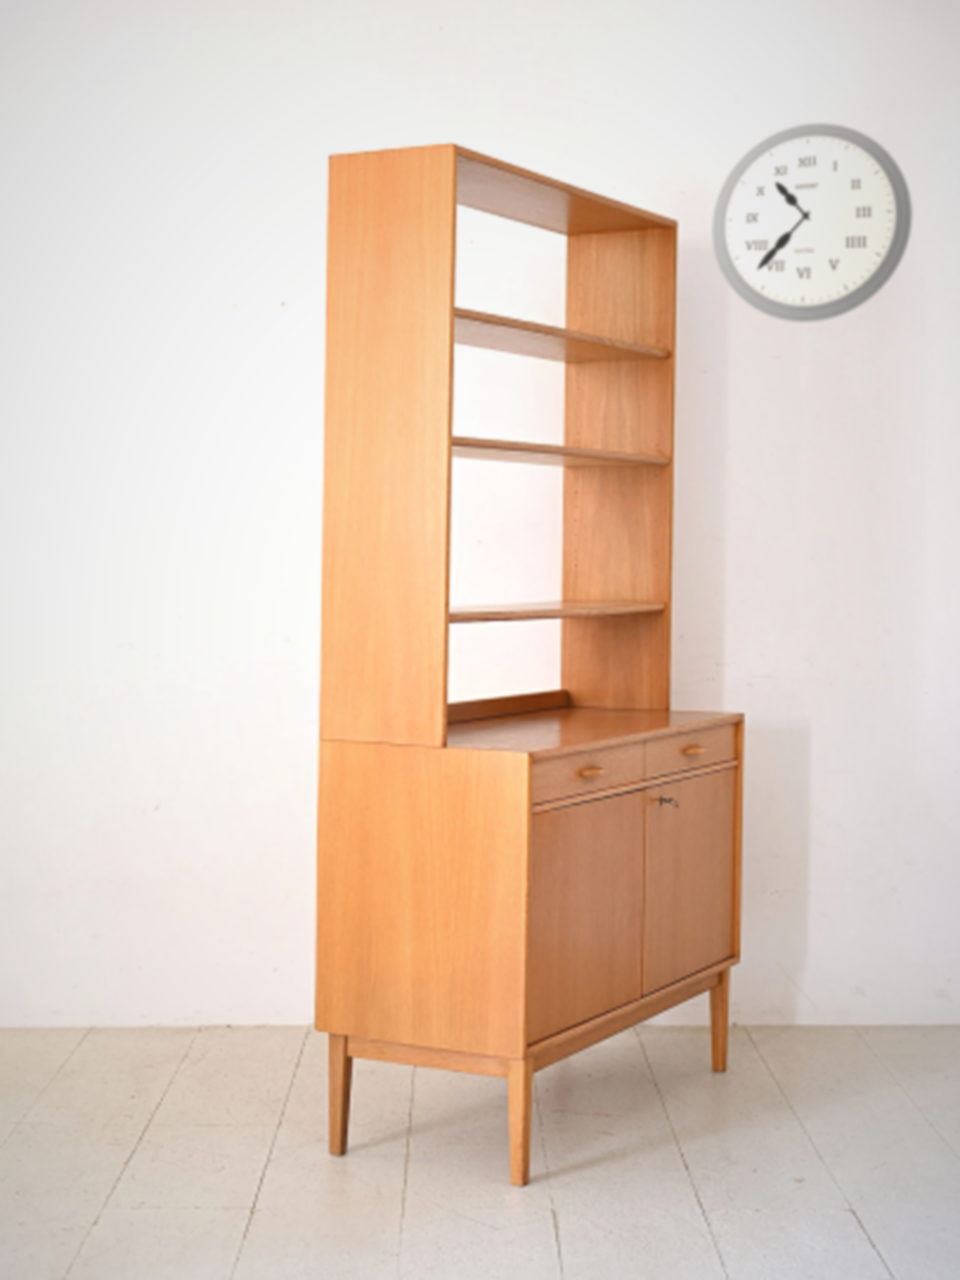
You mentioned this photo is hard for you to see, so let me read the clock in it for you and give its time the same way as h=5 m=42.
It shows h=10 m=37
